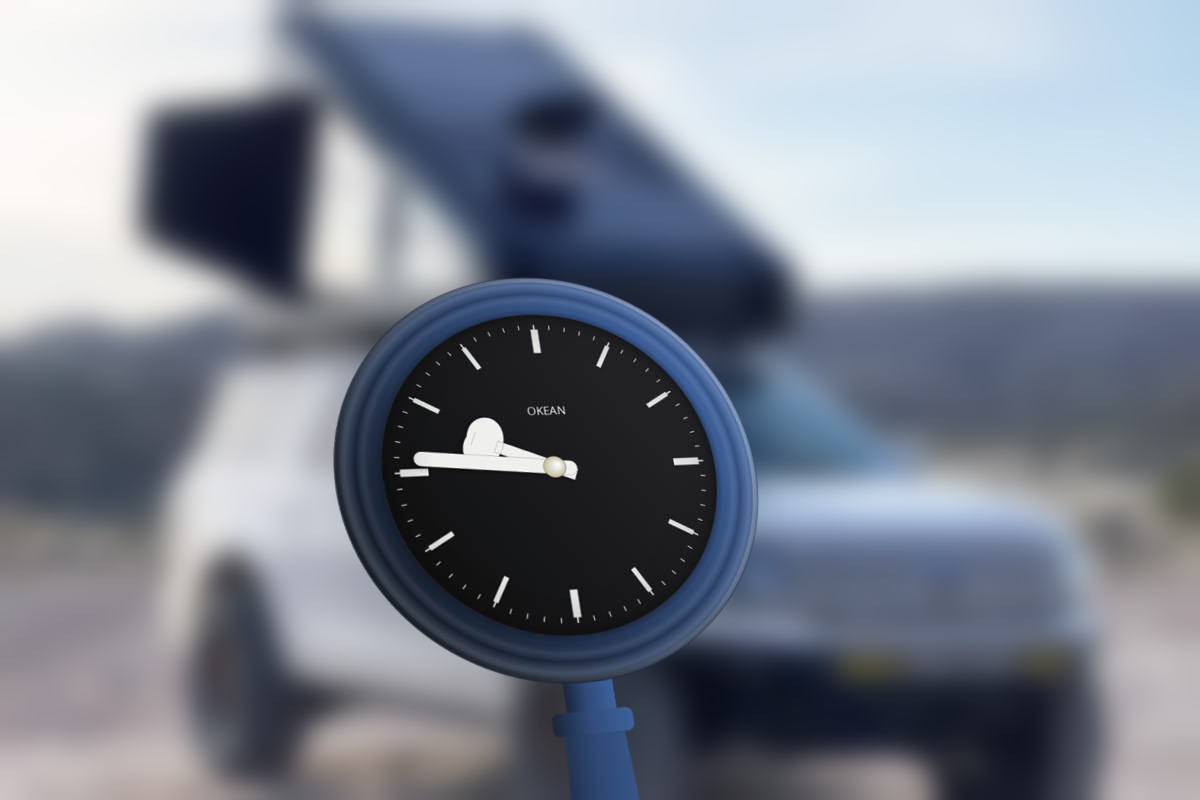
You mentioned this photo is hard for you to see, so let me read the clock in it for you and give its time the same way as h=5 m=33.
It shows h=9 m=46
